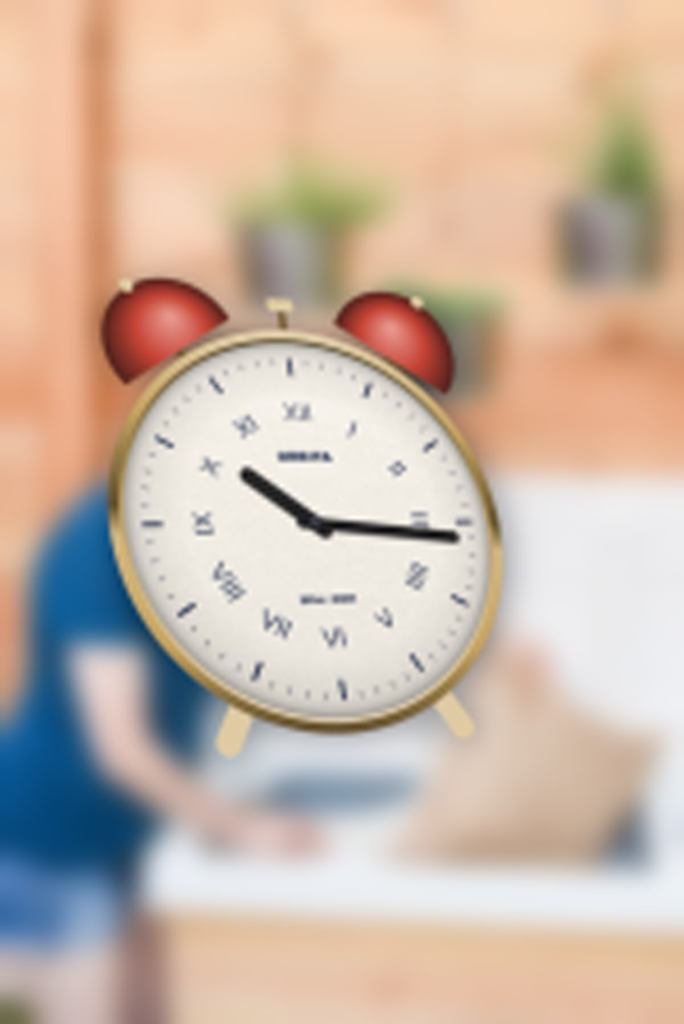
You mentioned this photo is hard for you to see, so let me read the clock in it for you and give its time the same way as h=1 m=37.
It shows h=10 m=16
